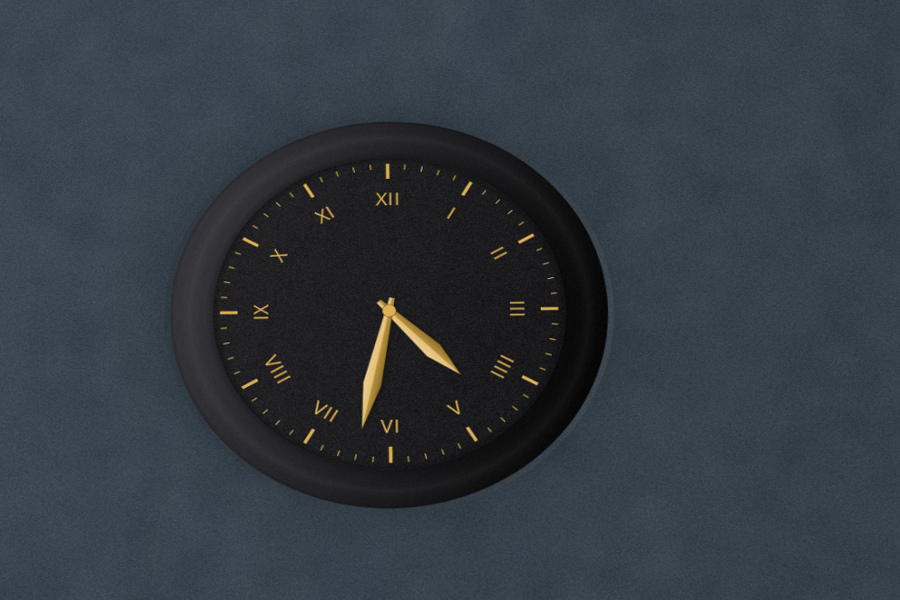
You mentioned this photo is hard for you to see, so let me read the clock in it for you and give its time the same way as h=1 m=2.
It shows h=4 m=32
